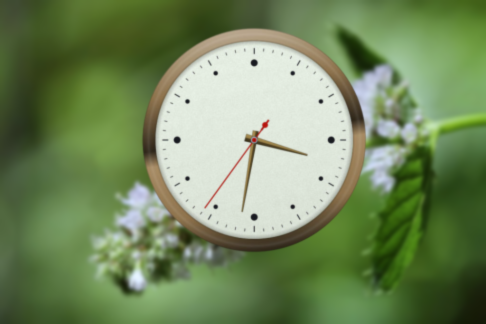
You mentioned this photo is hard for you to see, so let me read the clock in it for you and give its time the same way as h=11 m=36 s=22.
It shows h=3 m=31 s=36
